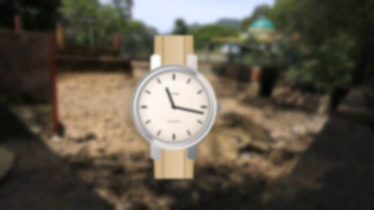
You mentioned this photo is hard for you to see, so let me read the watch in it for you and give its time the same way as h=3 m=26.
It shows h=11 m=17
